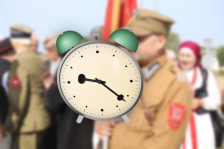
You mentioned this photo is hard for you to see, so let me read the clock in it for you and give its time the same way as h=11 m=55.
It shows h=9 m=22
